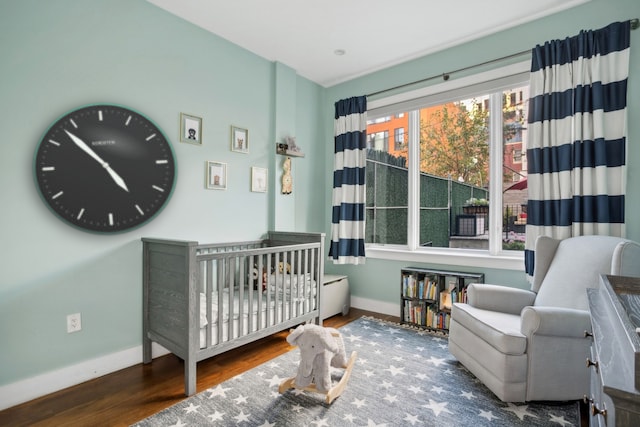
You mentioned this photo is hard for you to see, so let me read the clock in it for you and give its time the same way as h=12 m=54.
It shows h=4 m=53
